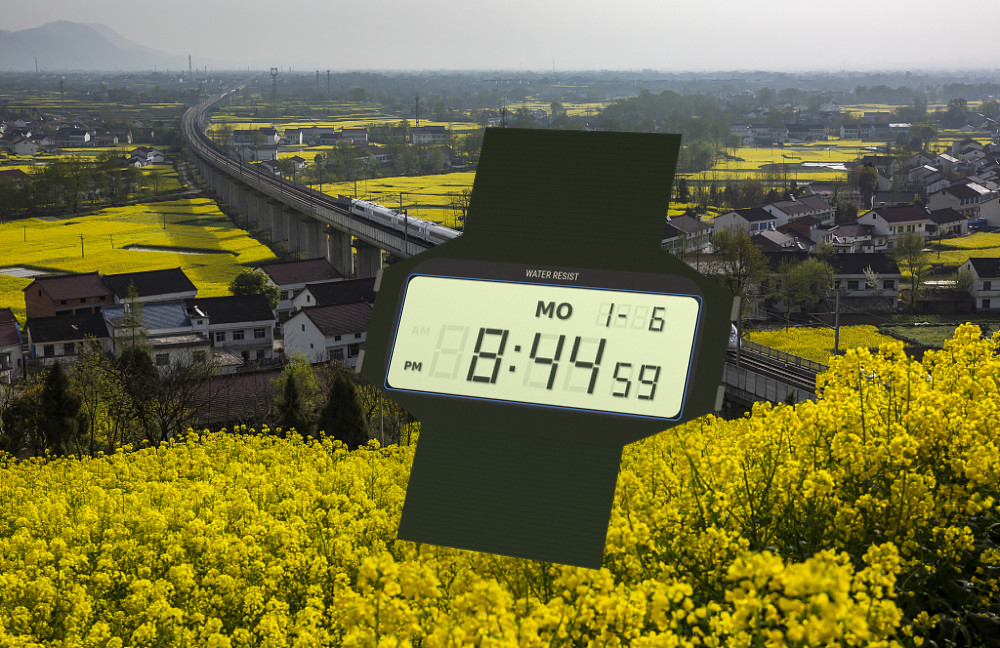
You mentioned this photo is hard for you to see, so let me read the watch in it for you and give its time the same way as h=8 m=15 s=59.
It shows h=8 m=44 s=59
